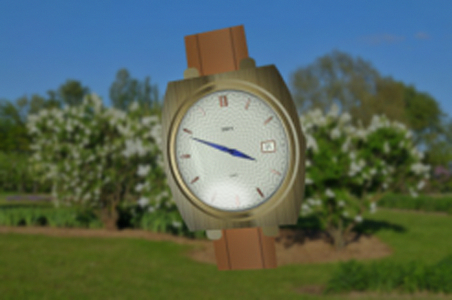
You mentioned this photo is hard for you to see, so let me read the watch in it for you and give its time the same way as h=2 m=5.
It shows h=3 m=49
